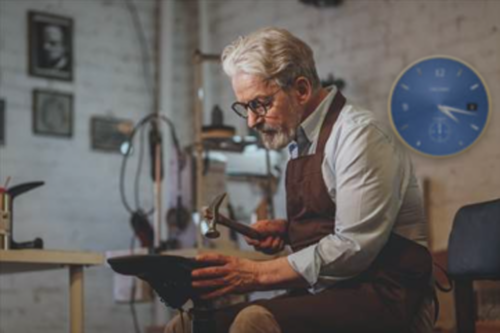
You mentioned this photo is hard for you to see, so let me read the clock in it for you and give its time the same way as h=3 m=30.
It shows h=4 m=17
